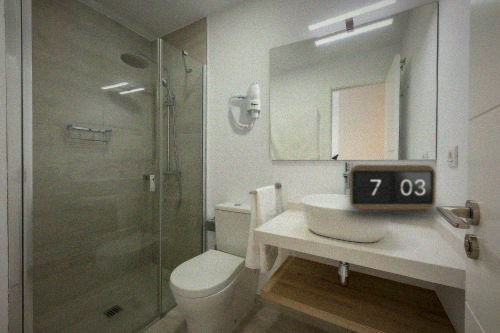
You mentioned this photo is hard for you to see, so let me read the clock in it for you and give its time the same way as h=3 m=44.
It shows h=7 m=3
